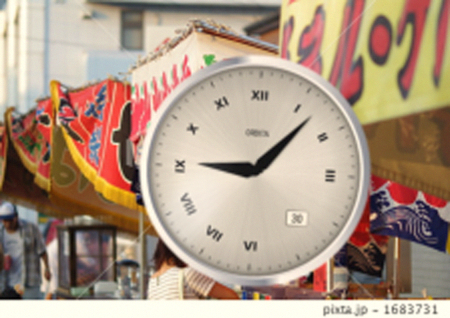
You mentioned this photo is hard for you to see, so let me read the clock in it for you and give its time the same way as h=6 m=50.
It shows h=9 m=7
